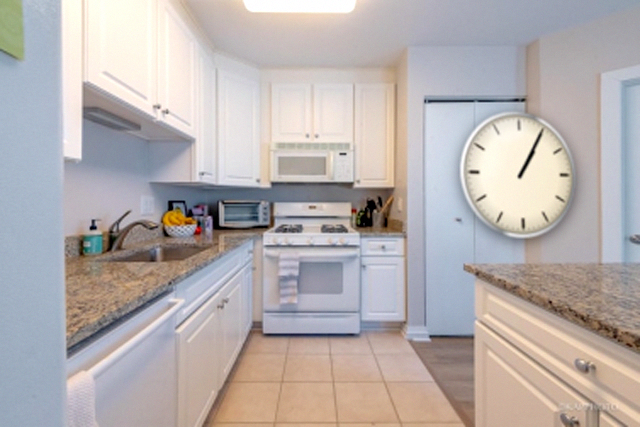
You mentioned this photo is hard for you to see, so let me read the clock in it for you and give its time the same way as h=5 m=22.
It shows h=1 m=5
